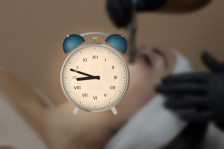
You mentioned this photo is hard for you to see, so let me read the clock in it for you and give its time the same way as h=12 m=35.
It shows h=8 m=48
